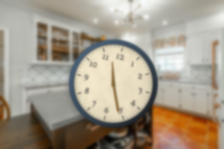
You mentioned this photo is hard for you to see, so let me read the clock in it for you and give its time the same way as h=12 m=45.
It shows h=11 m=26
